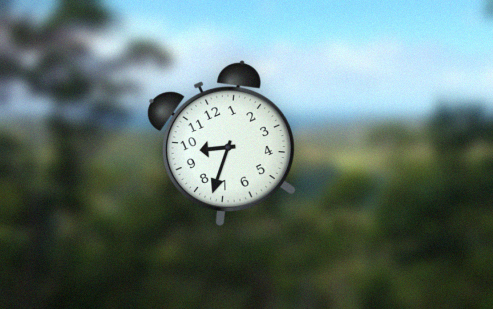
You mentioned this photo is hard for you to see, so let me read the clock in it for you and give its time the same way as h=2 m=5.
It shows h=9 m=37
